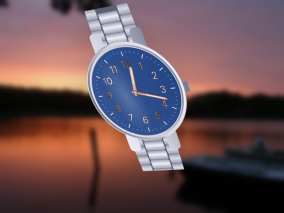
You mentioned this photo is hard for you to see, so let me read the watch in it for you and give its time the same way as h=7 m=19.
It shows h=12 m=18
